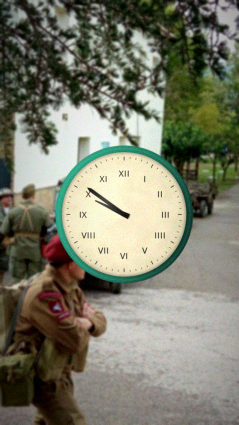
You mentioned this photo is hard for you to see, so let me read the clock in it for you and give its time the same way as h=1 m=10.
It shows h=9 m=51
